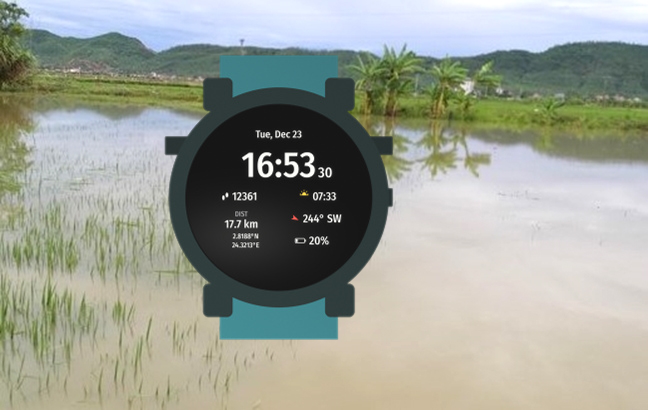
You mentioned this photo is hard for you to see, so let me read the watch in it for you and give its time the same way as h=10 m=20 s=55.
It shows h=16 m=53 s=30
